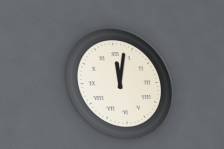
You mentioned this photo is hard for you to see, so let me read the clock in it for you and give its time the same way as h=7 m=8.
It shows h=12 m=3
